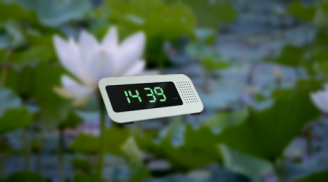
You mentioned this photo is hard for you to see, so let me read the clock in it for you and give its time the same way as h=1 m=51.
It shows h=14 m=39
